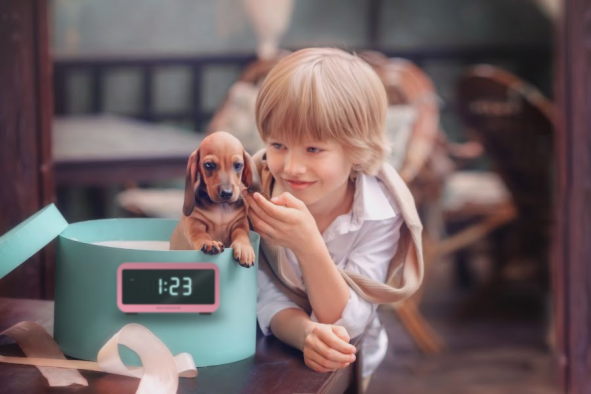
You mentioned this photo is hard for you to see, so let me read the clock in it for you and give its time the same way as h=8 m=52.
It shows h=1 m=23
